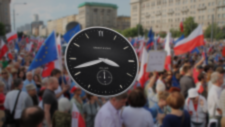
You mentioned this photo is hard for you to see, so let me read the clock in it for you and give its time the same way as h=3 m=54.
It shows h=3 m=42
